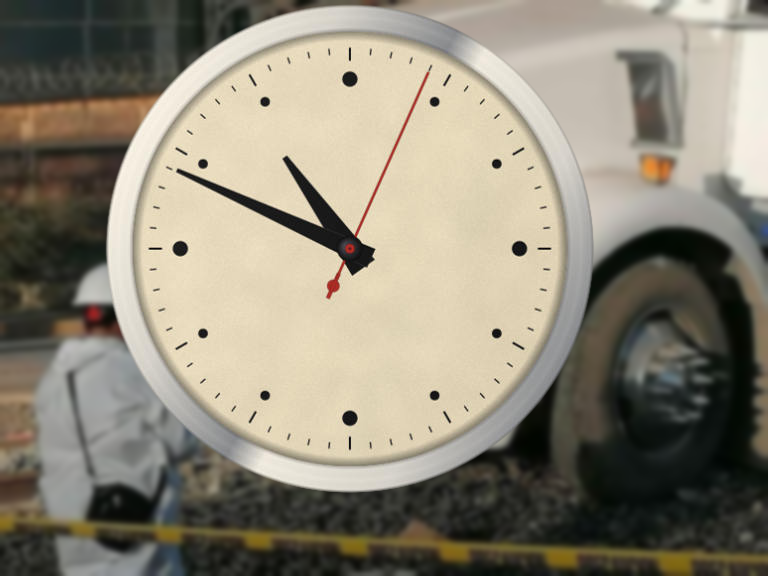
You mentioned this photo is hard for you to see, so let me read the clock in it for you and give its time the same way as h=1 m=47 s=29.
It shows h=10 m=49 s=4
